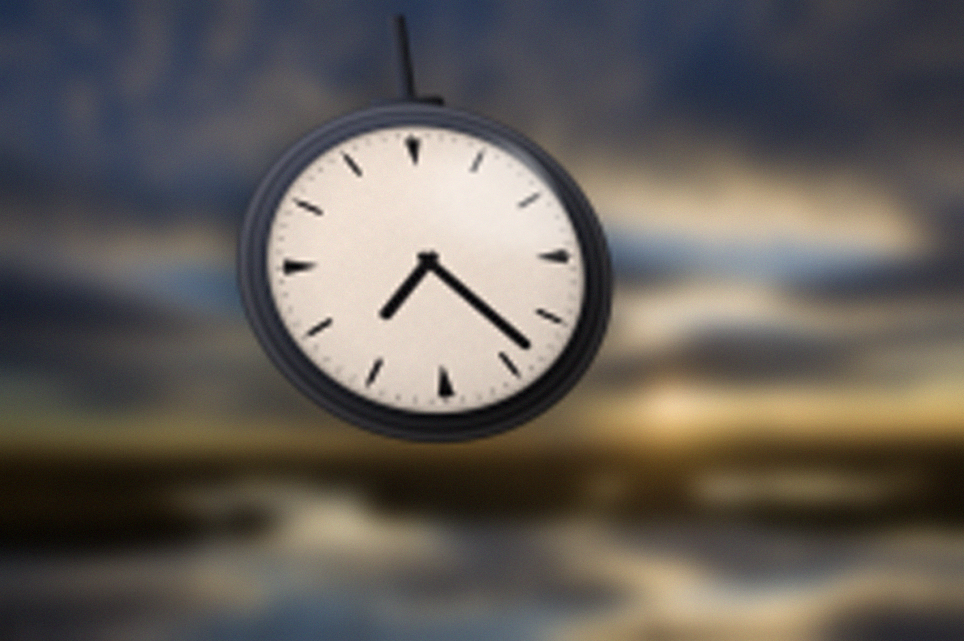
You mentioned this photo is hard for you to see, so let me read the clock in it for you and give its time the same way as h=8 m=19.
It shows h=7 m=23
